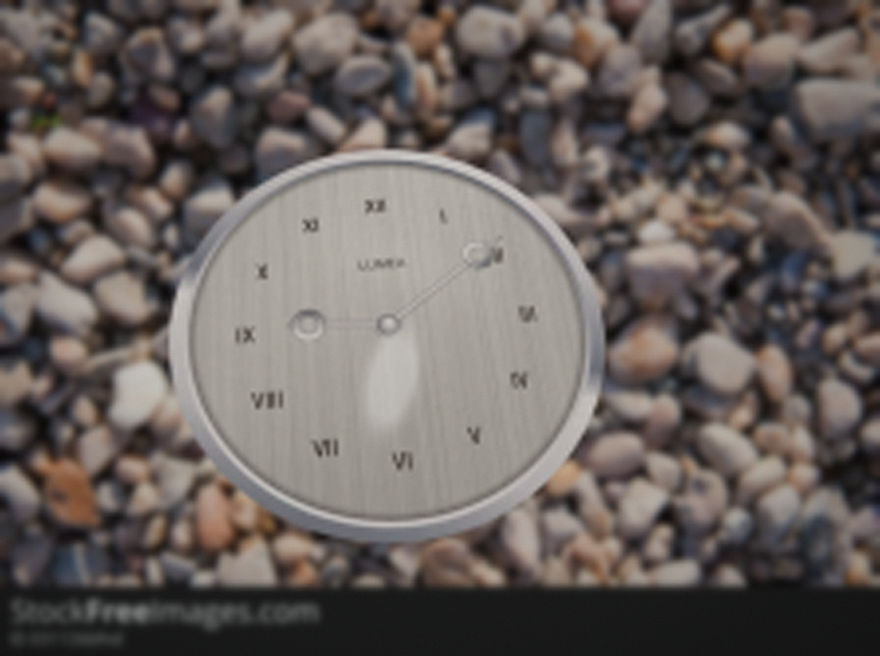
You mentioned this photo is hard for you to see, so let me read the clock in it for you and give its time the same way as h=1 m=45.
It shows h=9 m=9
